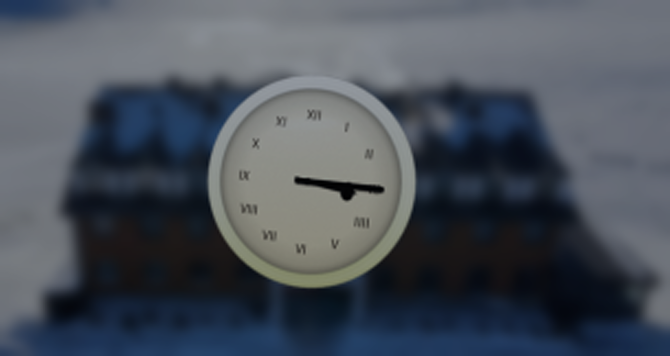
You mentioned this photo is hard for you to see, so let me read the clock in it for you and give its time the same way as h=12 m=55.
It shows h=3 m=15
